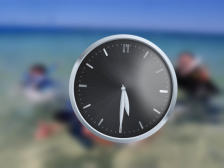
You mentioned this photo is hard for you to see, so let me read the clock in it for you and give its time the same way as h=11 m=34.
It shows h=5 m=30
